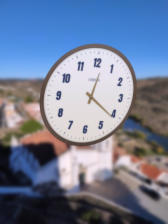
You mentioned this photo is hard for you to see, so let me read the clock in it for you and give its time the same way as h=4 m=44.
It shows h=12 m=21
